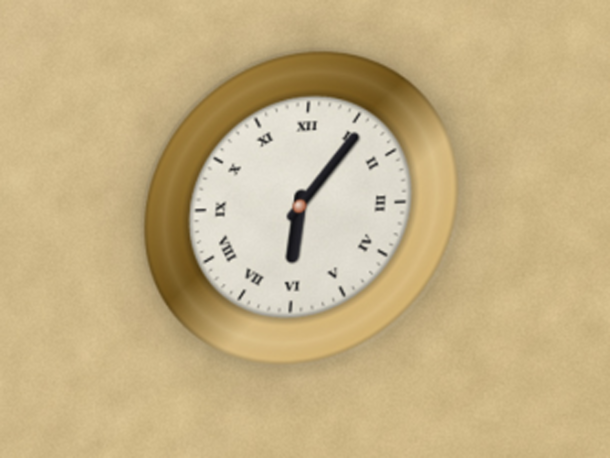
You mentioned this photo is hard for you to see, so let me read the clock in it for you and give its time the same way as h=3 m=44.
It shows h=6 m=6
